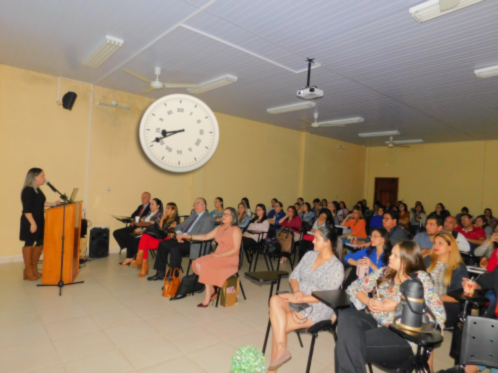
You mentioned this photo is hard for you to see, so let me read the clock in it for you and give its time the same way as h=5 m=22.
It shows h=8 m=41
